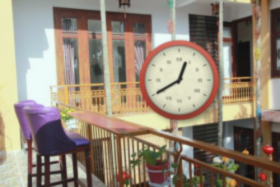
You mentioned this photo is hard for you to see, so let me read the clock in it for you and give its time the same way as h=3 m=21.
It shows h=12 m=40
